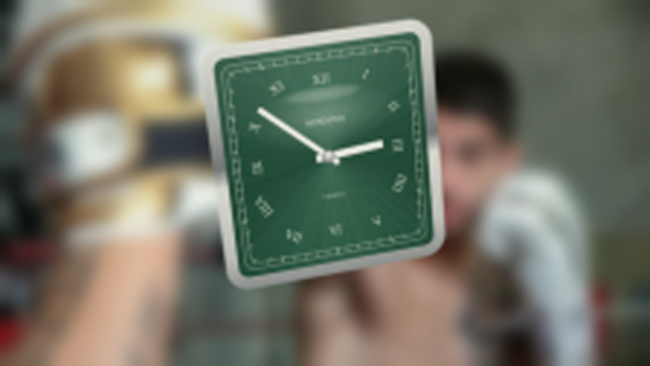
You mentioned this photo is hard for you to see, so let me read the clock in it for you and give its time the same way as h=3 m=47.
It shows h=2 m=52
